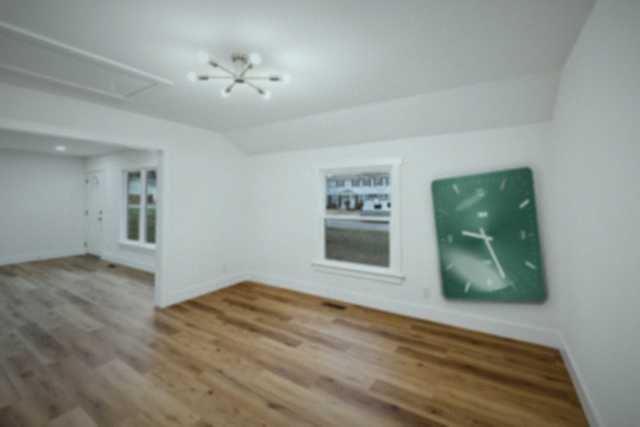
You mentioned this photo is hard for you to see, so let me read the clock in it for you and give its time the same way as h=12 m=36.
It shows h=9 m=26
